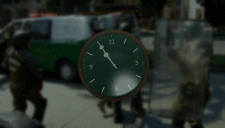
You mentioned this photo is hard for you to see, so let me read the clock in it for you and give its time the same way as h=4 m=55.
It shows h=10 m=55
